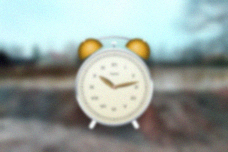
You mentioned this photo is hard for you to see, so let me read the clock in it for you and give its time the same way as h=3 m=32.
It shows h=10 m=13
